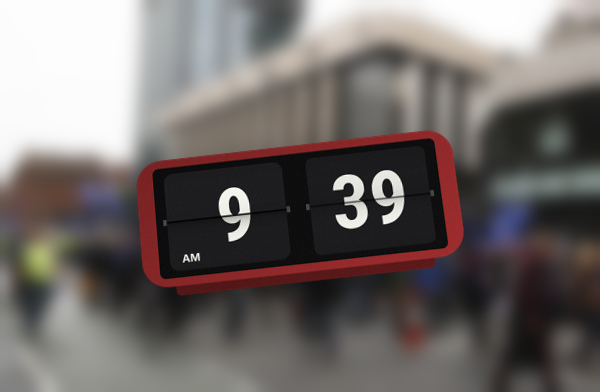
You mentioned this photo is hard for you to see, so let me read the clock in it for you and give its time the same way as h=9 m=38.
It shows h=9 m=39
